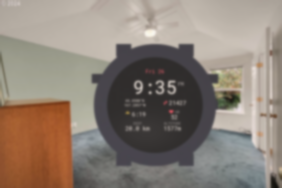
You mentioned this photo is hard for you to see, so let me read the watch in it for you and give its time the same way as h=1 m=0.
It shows h=9 m=35
